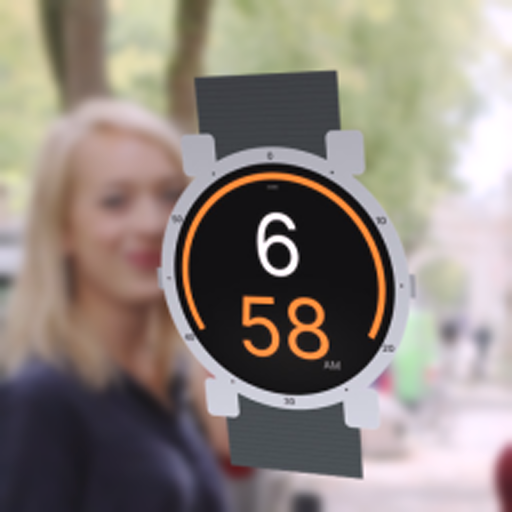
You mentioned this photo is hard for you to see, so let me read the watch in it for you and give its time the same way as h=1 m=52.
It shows h=6 m=58
